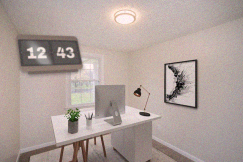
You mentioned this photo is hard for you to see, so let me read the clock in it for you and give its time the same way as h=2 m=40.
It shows h=12 m=43
